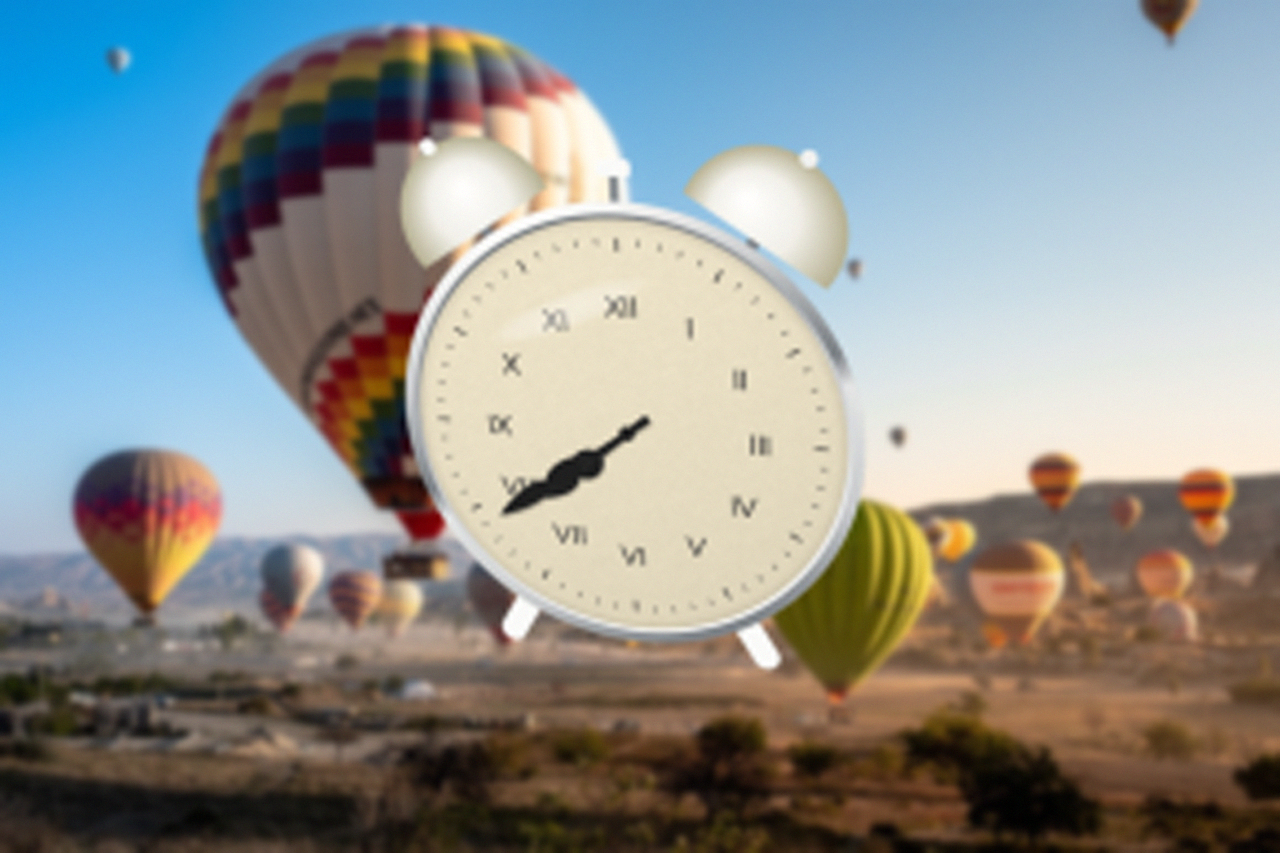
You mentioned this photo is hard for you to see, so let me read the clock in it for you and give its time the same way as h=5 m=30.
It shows h=7 m=39
